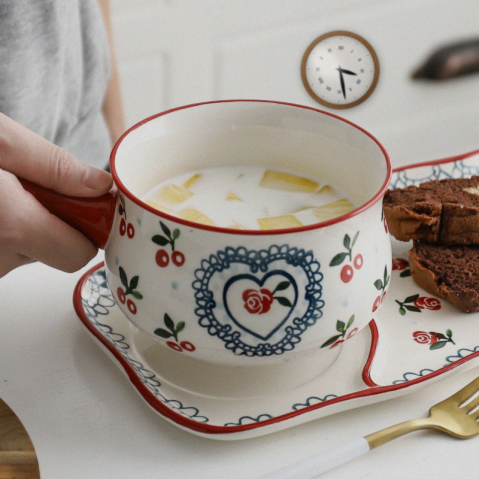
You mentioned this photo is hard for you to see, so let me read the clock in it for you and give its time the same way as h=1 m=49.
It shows h=3 m=28
